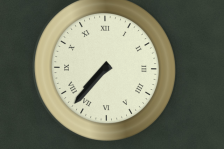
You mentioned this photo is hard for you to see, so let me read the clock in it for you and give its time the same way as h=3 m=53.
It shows h=7 m=37
